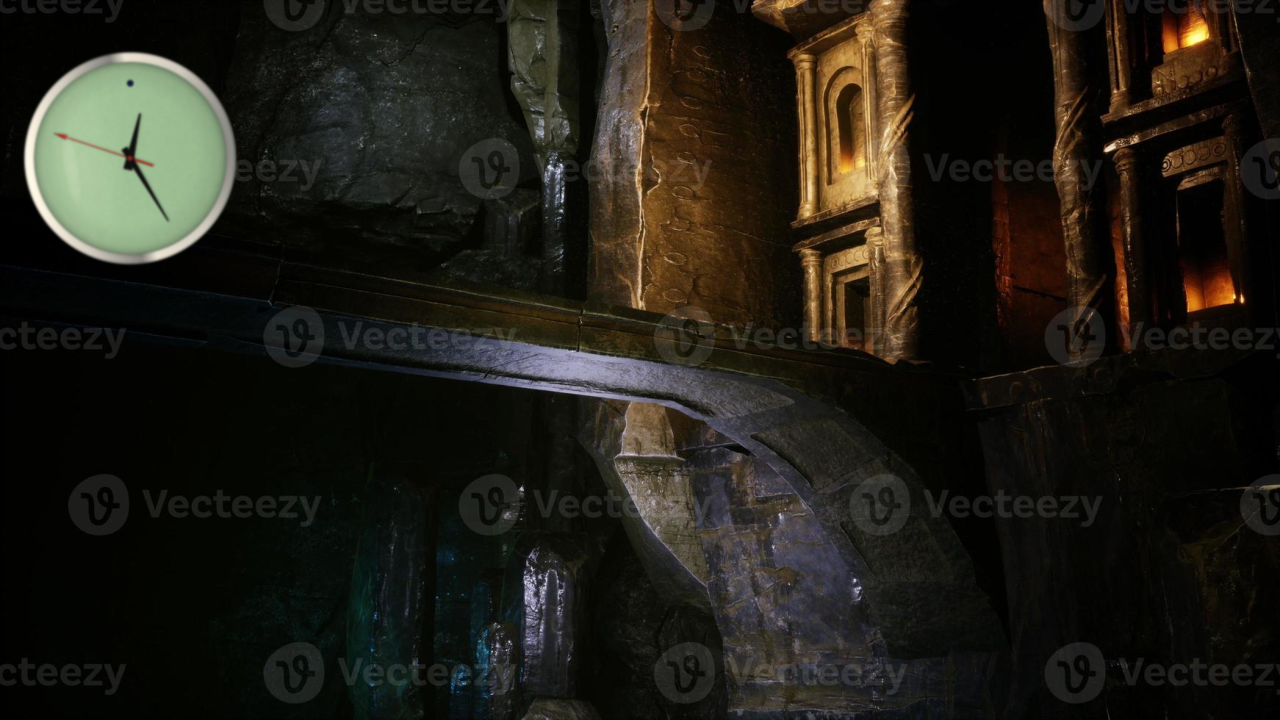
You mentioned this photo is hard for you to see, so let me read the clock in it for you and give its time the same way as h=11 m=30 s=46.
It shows h=12 m=24 s=48
